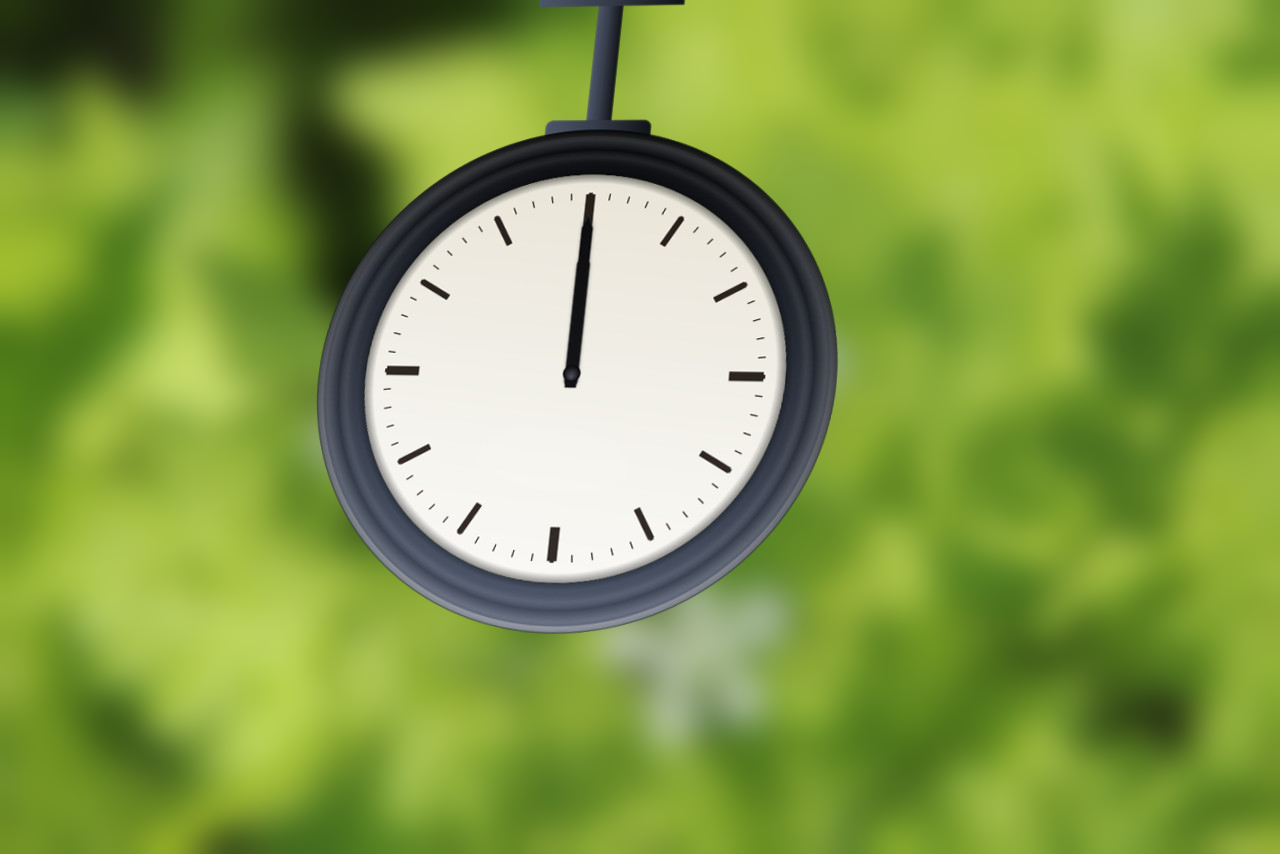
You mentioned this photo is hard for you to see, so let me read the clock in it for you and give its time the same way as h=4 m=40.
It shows h=12 m=0
